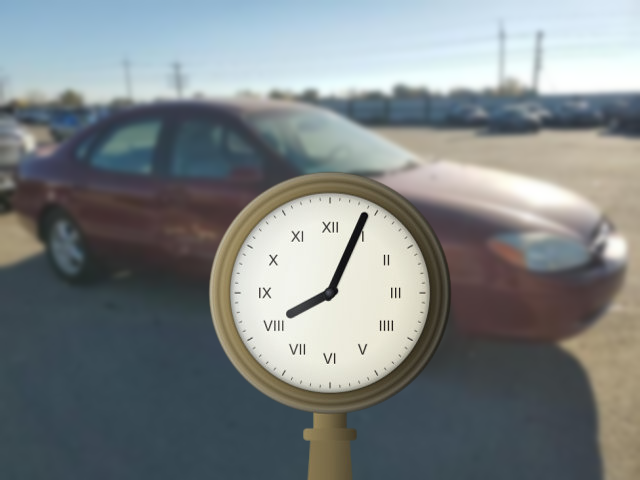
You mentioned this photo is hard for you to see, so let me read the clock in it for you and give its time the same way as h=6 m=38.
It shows h=8 m=4
